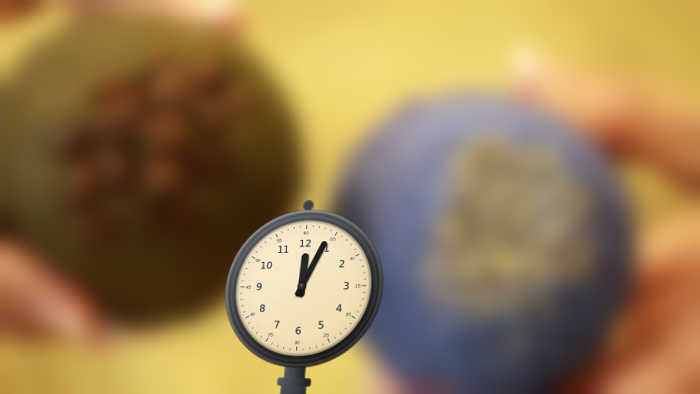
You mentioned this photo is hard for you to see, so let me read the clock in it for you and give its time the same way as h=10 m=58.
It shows h=12 m=4
